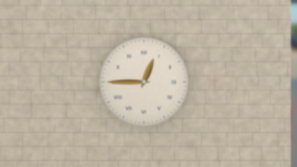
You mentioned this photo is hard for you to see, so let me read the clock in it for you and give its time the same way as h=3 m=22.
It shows h=12 m=45
